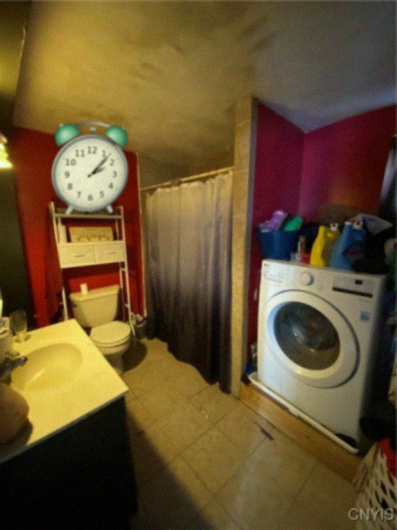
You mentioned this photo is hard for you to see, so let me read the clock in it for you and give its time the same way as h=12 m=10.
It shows h=2 m=7
